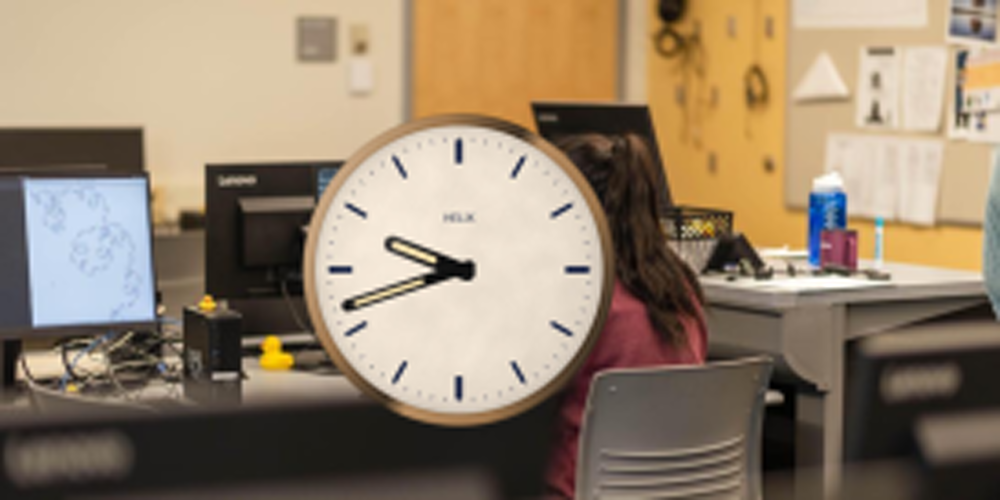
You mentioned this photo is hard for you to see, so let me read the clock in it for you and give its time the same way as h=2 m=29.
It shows h=9 m=42
